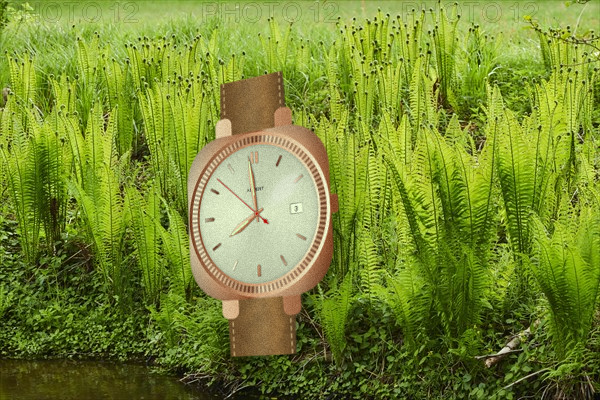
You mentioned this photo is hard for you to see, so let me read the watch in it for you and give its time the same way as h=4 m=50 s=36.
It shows h=7 m=58 s=52
